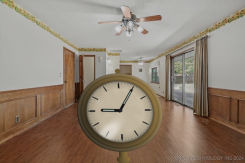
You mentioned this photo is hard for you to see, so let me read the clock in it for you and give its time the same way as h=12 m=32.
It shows h=9 m=5
